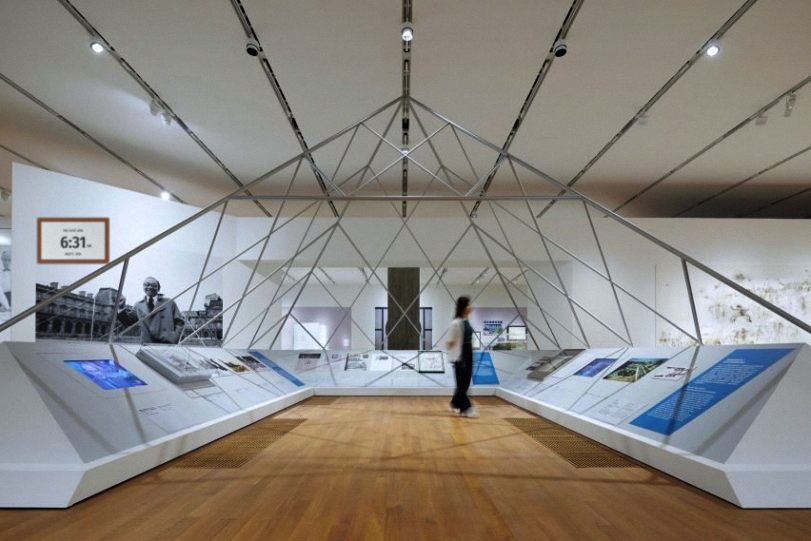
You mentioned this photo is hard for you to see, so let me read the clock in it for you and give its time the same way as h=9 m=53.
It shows h=6 m=31
